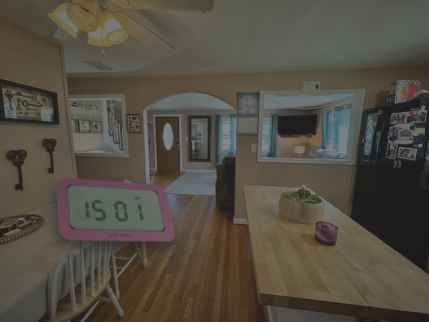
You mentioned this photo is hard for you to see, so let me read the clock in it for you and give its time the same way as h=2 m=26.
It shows h=15 m=1
